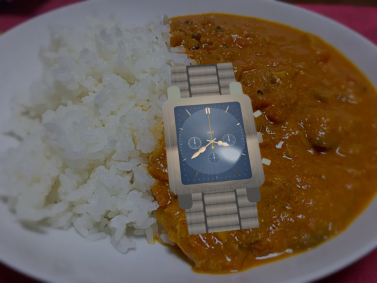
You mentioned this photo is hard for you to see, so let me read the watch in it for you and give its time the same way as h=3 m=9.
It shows h=3 m=39
